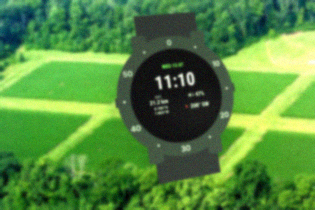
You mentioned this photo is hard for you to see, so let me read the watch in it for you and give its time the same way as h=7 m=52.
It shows h=11 m=10
